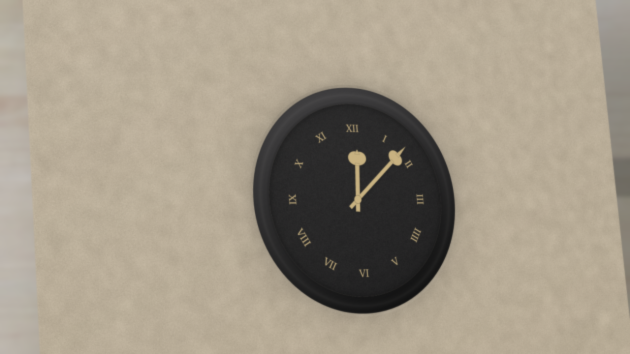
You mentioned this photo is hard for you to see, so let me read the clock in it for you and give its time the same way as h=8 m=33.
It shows h=12 m=8
